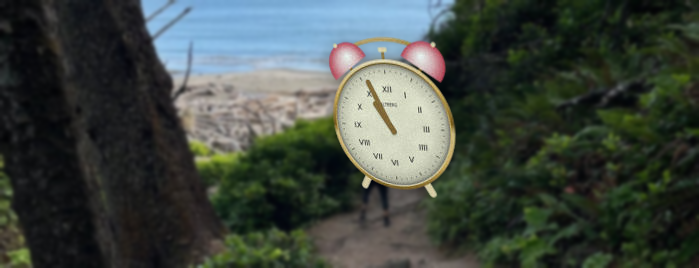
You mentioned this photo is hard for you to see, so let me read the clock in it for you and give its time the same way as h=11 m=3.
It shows h=10 m=56
